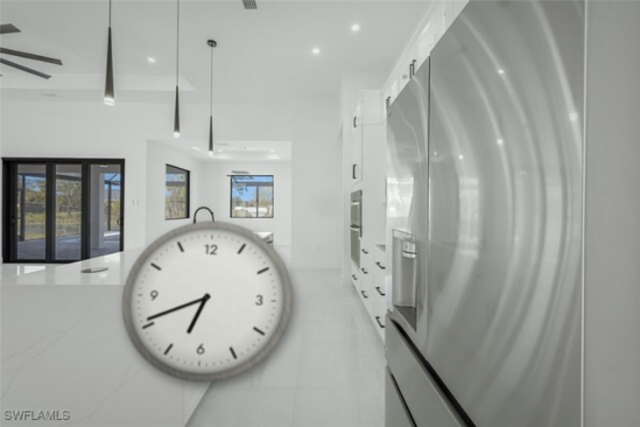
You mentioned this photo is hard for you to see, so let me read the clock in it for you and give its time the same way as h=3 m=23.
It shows h=6 m=41
